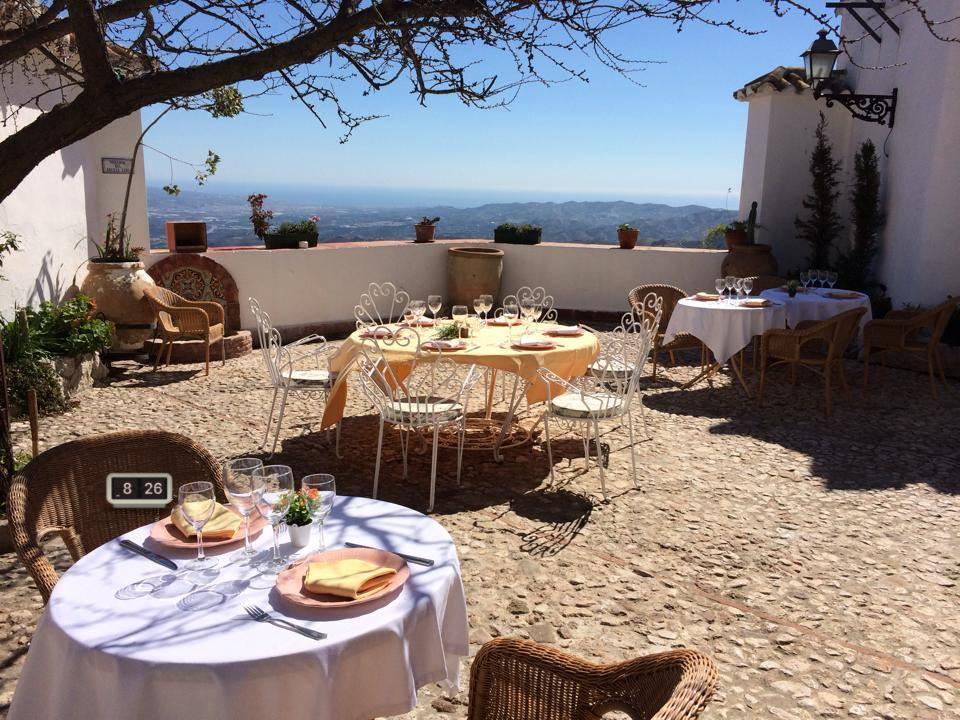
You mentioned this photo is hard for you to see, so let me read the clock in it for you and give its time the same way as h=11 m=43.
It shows h=8 m=26
